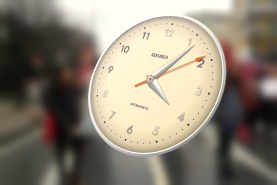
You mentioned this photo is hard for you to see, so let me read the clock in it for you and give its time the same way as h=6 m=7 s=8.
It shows h=4 m=6 s=9
